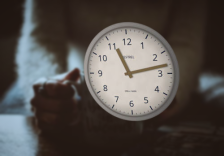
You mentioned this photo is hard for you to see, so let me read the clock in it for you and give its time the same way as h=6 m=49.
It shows h=11 m=13
